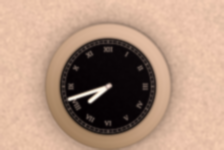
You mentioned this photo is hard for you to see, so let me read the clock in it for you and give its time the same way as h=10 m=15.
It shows h=7 m=42
